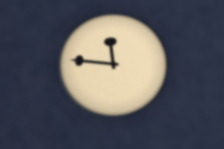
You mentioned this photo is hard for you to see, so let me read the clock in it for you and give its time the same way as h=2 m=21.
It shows h=11 m=46
